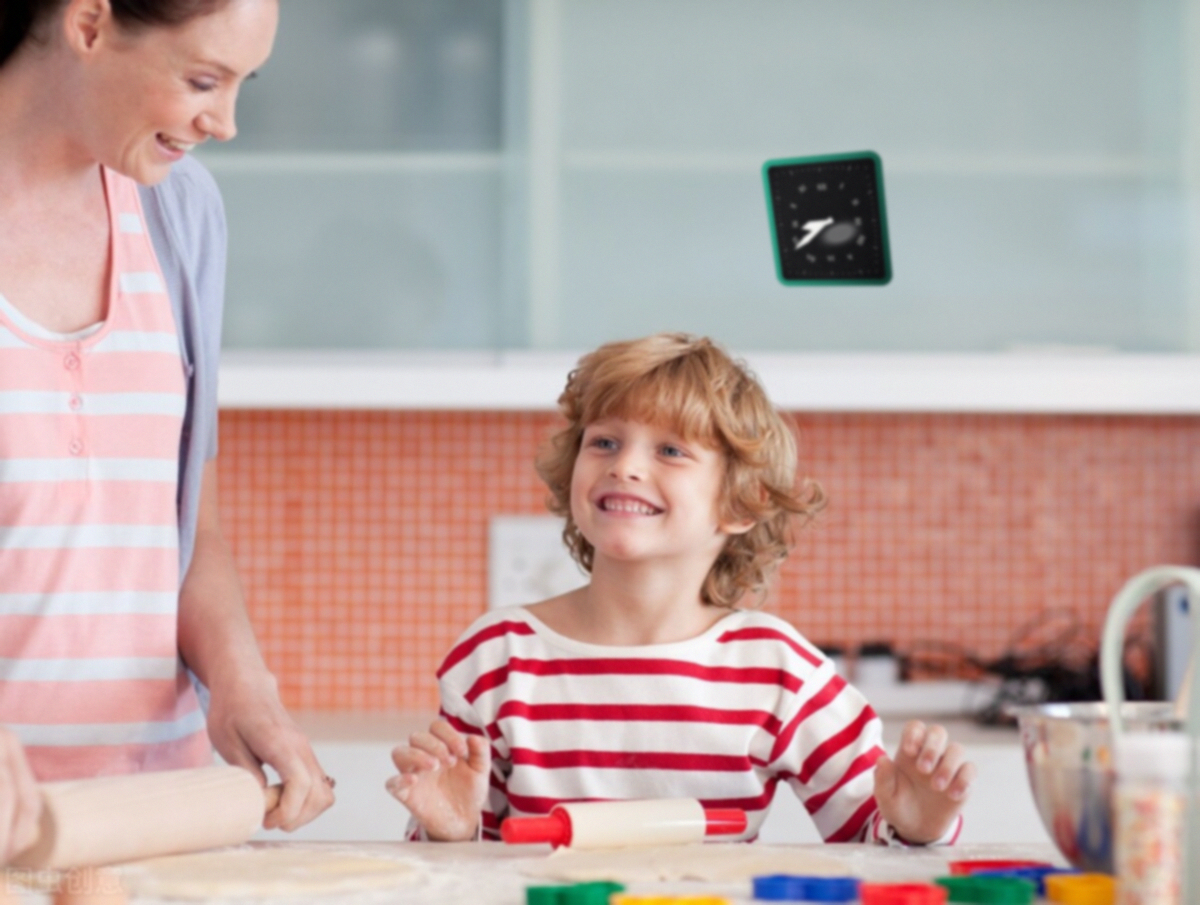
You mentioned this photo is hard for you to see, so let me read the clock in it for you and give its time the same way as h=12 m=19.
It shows h=8 m=39
